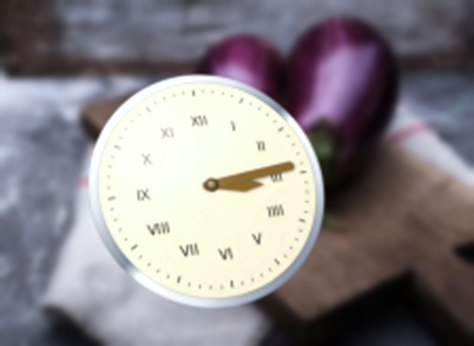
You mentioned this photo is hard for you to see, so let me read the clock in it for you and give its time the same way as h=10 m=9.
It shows h=3 m=14
